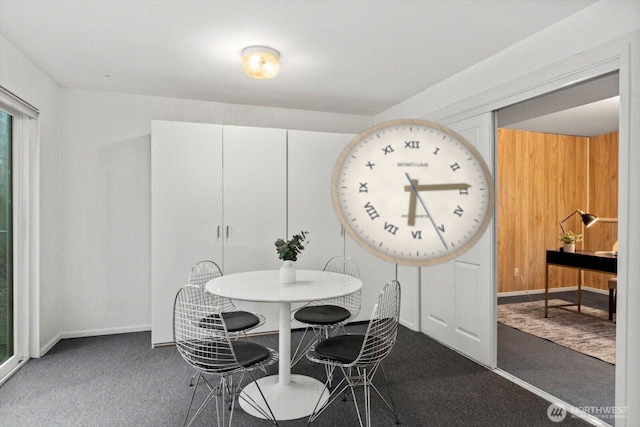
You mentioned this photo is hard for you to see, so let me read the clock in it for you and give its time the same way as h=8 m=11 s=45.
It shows h=6 m=14 s=26
